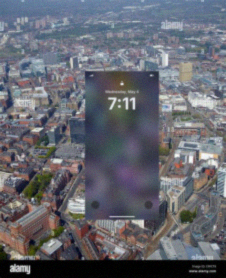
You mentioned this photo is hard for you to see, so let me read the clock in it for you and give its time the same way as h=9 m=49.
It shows h=7 m=11
